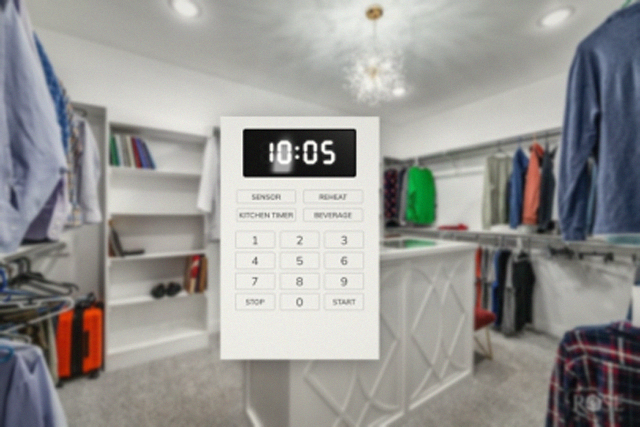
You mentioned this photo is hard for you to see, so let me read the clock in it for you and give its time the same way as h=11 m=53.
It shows h=10 m=5
